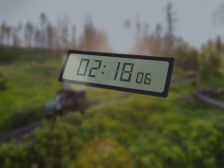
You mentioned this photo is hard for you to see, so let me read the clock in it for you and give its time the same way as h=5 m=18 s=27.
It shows h=2 m=18 s=6
